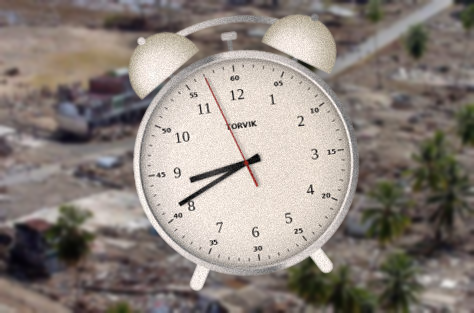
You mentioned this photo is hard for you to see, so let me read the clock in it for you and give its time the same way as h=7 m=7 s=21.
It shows h=8 m=40 s=57
